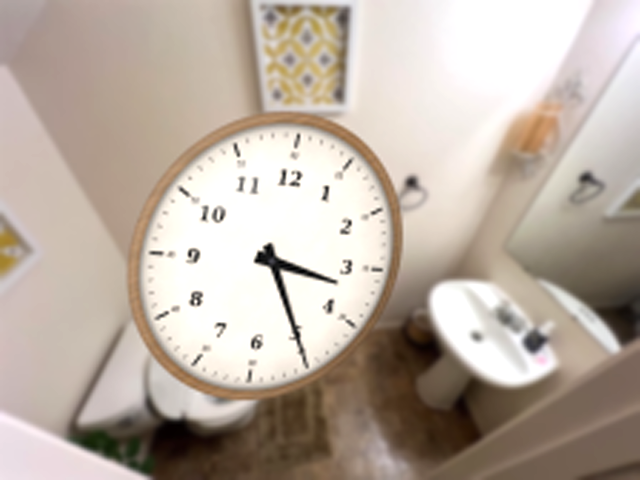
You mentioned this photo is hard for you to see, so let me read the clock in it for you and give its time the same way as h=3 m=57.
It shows h=3 m=25
